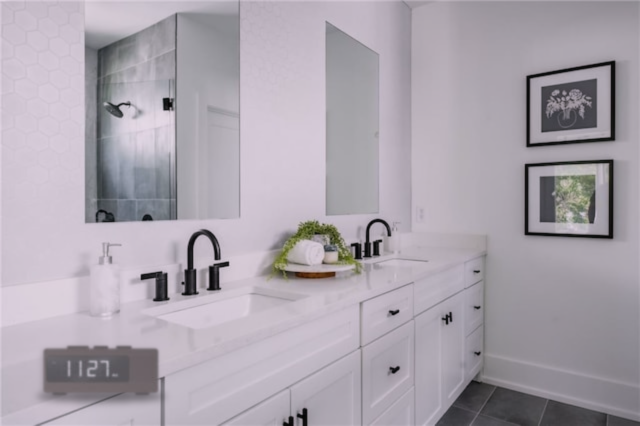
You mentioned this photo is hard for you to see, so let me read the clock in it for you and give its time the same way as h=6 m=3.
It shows h=11 m=27
